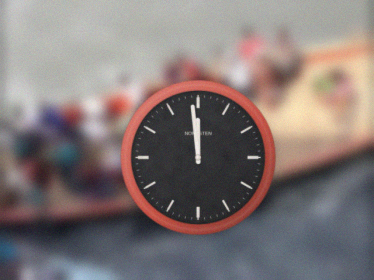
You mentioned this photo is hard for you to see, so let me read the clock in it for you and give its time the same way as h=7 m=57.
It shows h=11 m=59
